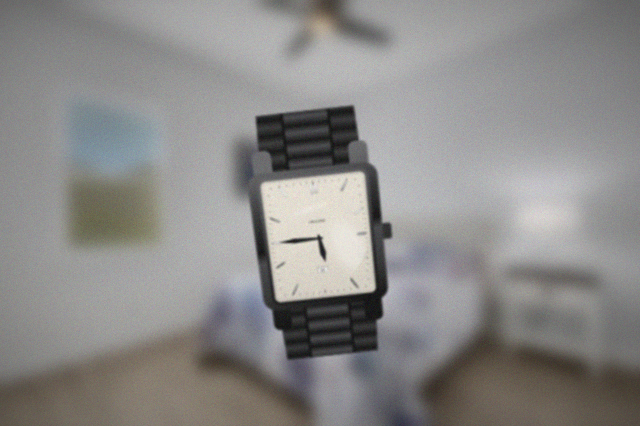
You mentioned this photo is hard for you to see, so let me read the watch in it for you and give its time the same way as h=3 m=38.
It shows h=5 m=45
